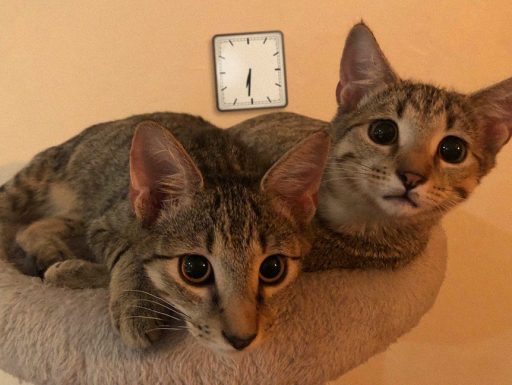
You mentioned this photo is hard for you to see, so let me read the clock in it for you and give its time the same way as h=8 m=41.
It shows h=6 m=31
